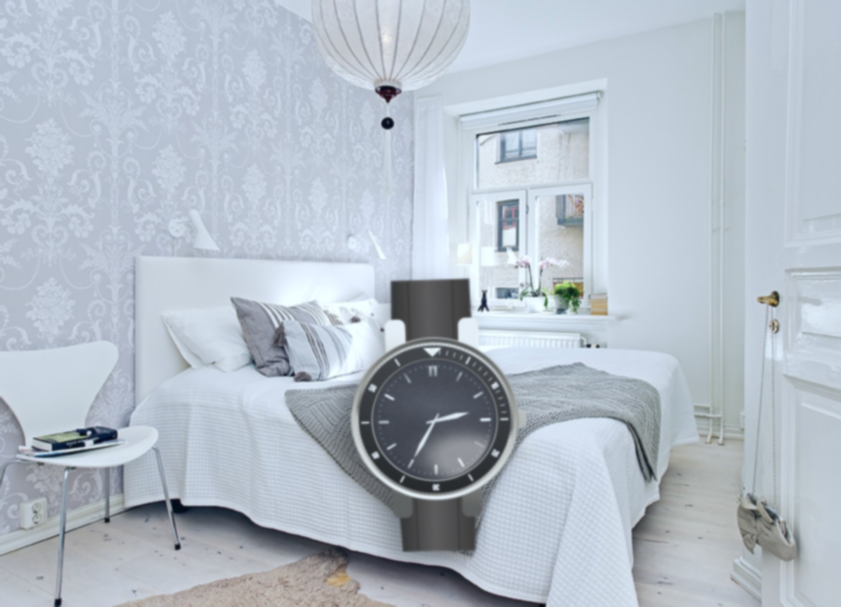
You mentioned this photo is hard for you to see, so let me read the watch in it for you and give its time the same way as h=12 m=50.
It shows h=2 m=35
